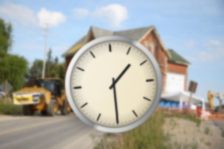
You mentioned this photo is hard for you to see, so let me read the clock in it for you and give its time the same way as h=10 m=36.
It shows h=1 m=30
